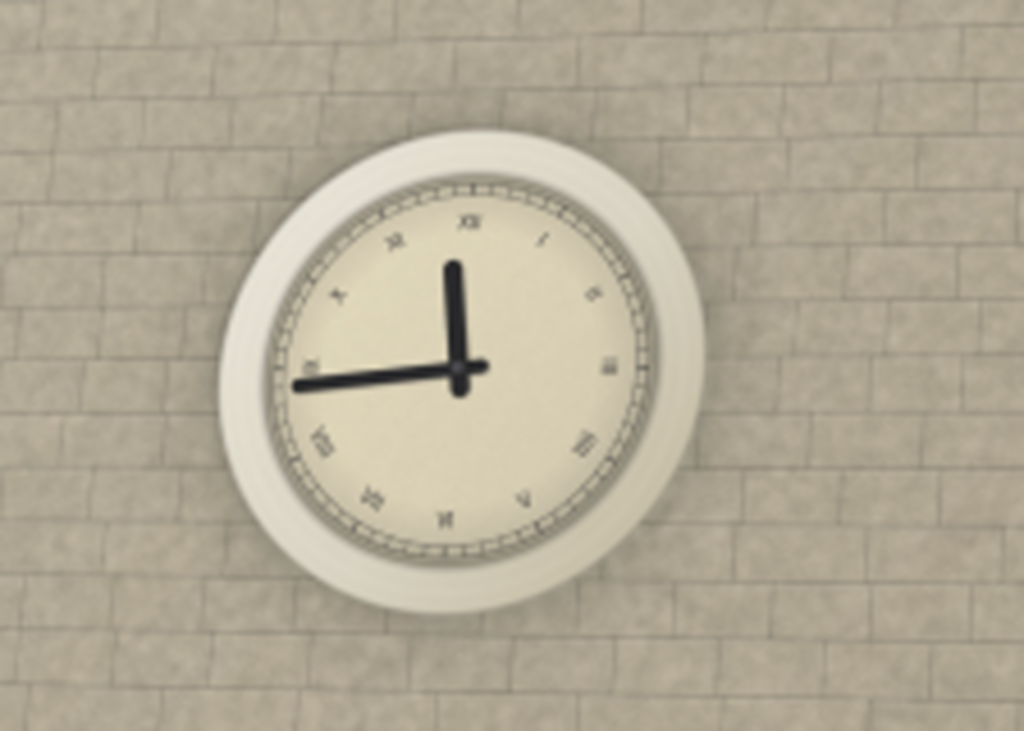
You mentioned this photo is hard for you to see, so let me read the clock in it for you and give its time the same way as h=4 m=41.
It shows h=11 m=44
